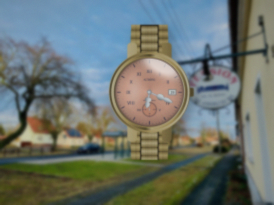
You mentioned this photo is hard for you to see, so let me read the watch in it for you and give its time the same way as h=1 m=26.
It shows h=6 m=19
